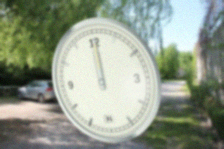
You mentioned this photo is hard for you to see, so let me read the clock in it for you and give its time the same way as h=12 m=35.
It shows h=12 m=0
